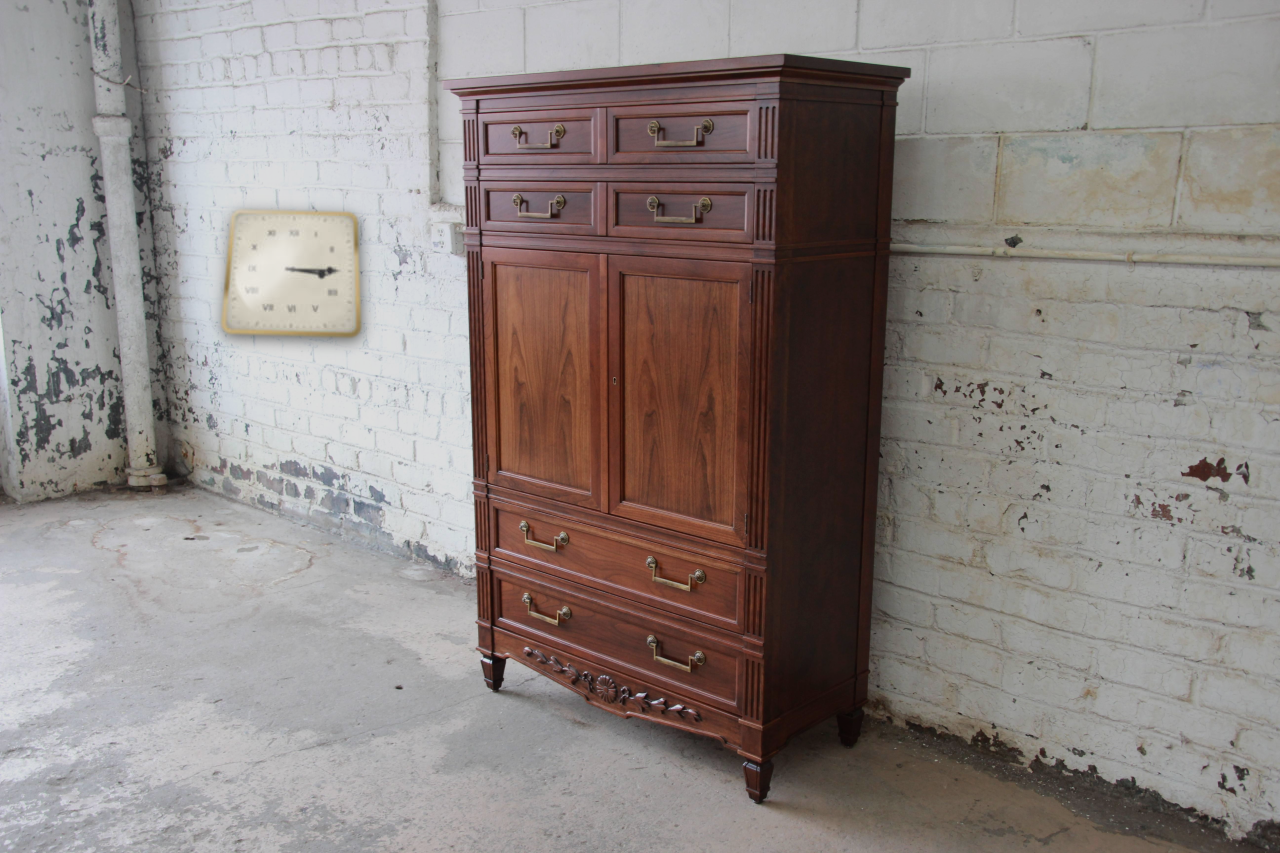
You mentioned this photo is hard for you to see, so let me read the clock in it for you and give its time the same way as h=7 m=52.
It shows h=3 m=15
